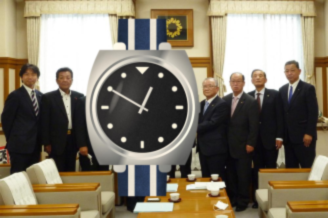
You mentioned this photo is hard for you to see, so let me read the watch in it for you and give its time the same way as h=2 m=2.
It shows h=12 m=50
